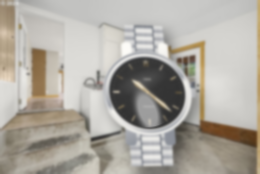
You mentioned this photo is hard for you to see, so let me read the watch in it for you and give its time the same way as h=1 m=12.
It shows h=10 m=22
